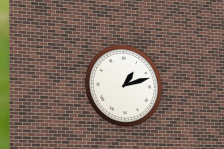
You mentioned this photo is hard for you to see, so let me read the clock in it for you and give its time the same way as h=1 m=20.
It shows h=1 m=12
